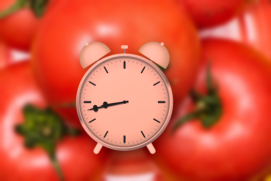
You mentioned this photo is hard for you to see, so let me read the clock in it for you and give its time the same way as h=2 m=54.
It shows h=8 m=43
